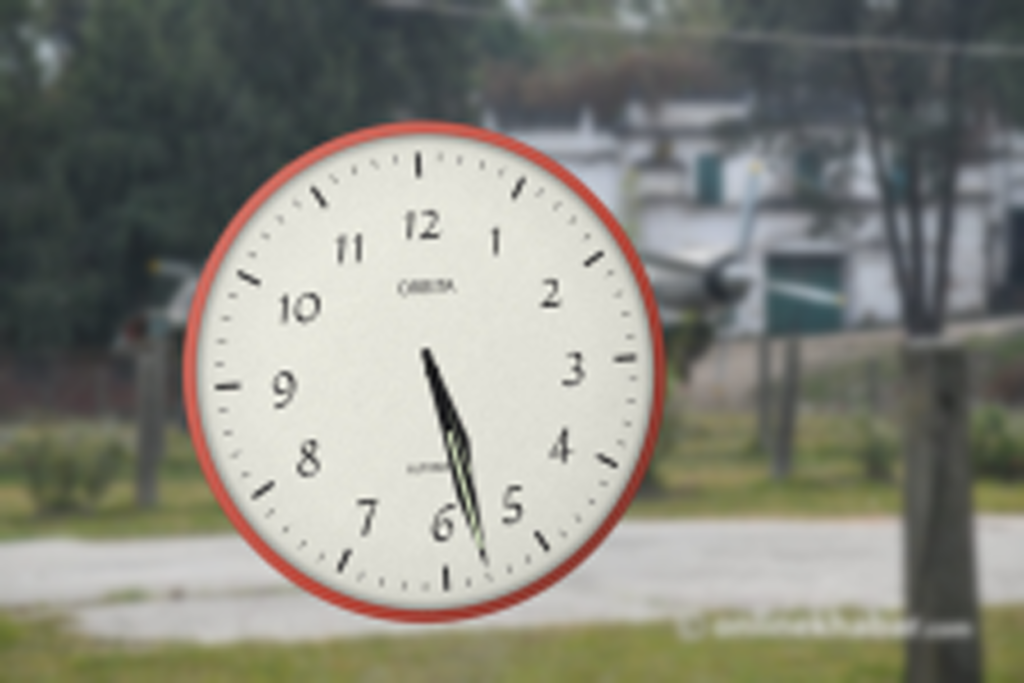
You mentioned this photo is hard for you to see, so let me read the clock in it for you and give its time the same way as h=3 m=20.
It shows h=5 m=28
